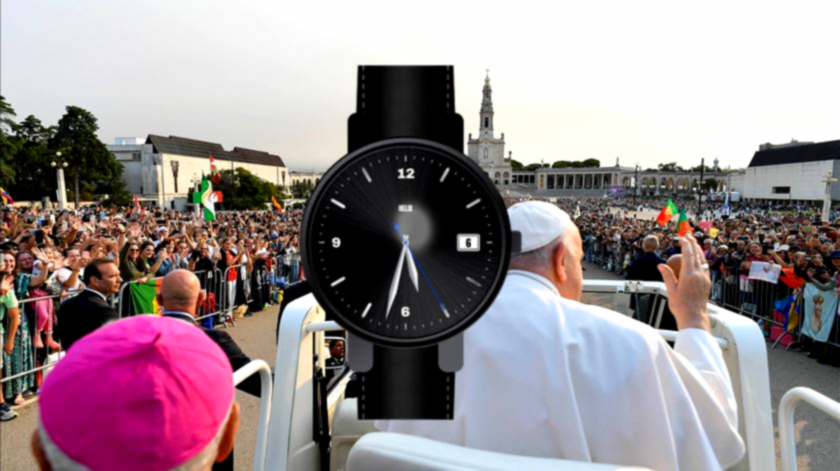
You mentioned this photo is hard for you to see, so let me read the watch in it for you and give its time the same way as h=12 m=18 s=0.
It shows h=5 m=32 s=25
